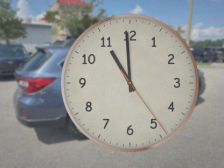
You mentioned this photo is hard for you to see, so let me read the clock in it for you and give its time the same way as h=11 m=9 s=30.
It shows h=10 m=59 s=24
